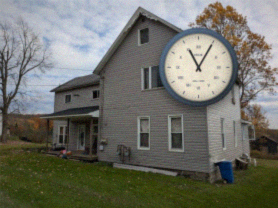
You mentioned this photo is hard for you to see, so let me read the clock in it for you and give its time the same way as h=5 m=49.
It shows h=11 m=5
